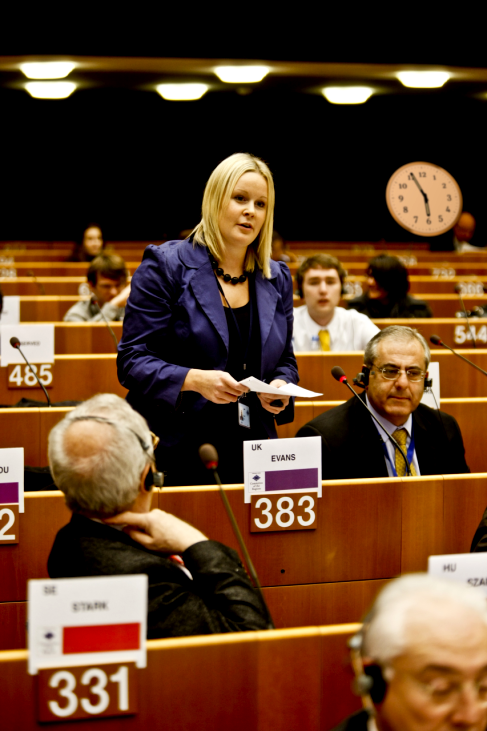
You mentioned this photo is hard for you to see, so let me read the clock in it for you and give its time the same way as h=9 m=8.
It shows h=5 m=56
